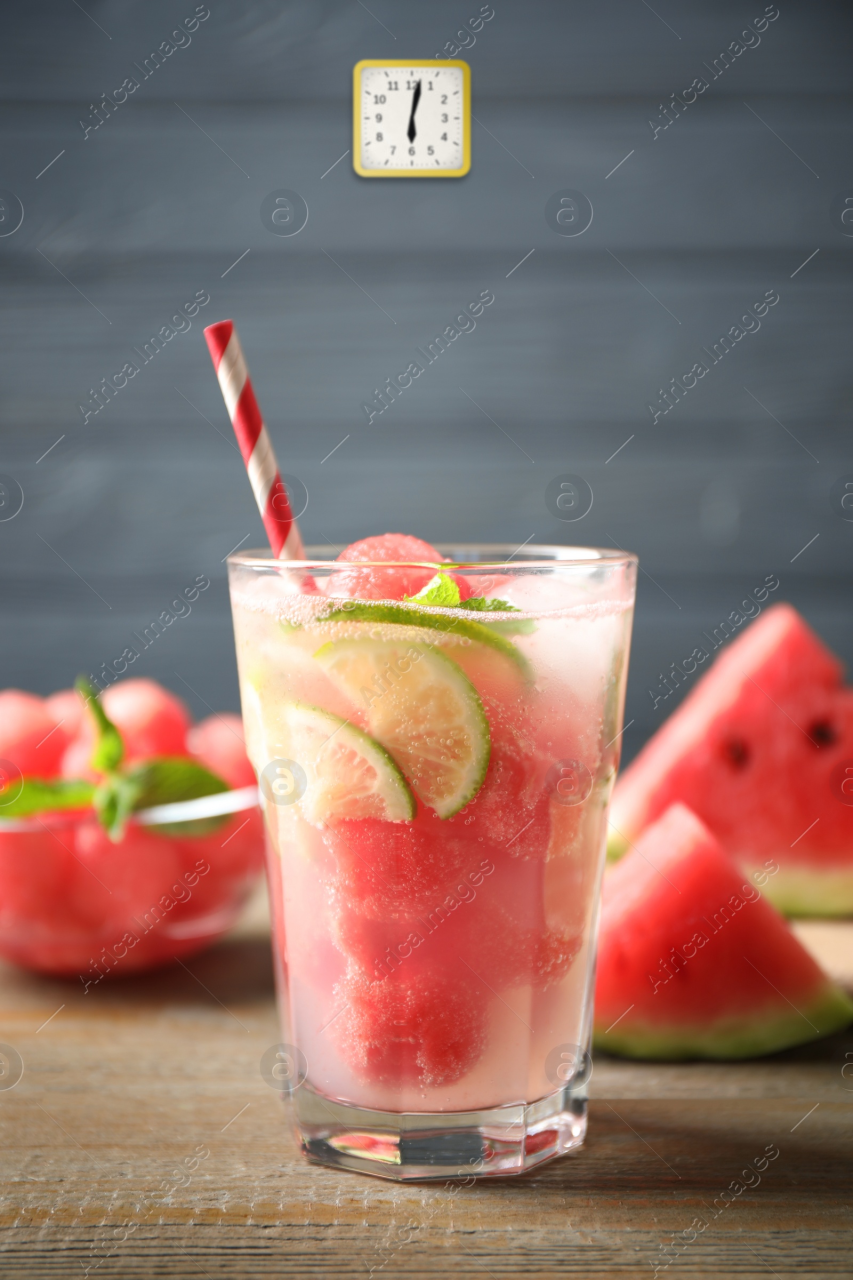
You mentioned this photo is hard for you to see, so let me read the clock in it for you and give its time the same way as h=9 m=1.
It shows h=6 m=2
